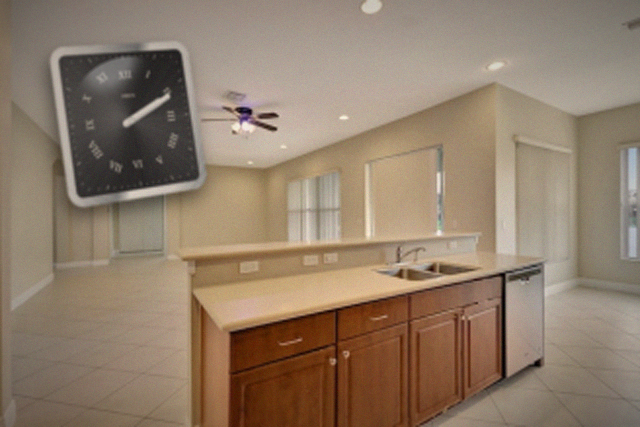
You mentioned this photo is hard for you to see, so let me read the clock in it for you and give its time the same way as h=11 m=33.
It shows h=2 m=11
